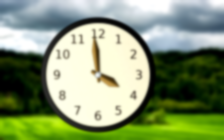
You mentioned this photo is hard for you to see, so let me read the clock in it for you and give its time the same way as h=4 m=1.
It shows h=3 m=59
